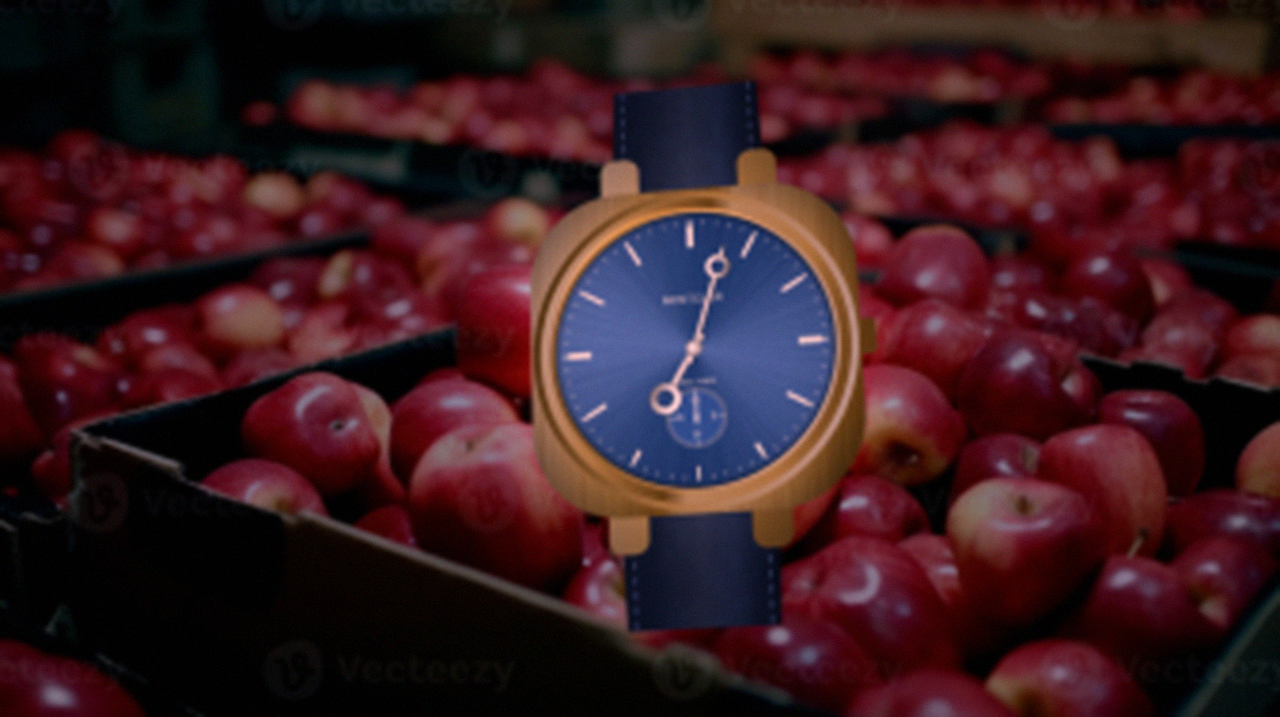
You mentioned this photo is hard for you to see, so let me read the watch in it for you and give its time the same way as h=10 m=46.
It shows h=7 m=3
